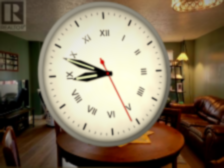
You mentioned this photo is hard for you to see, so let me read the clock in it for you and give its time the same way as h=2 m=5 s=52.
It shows h=8 m=48 s=26
